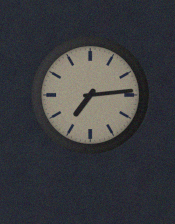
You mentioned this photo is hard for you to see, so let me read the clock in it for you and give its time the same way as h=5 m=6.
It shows h=7 m=14
